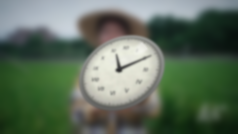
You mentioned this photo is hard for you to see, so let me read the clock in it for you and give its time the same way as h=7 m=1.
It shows h=11 m=10
